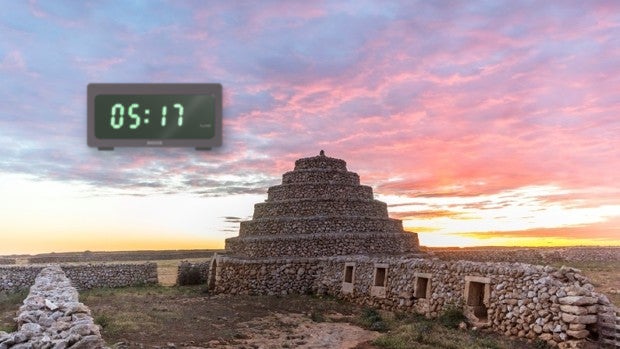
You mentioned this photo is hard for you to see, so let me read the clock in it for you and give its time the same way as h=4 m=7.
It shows h=5 m=17
